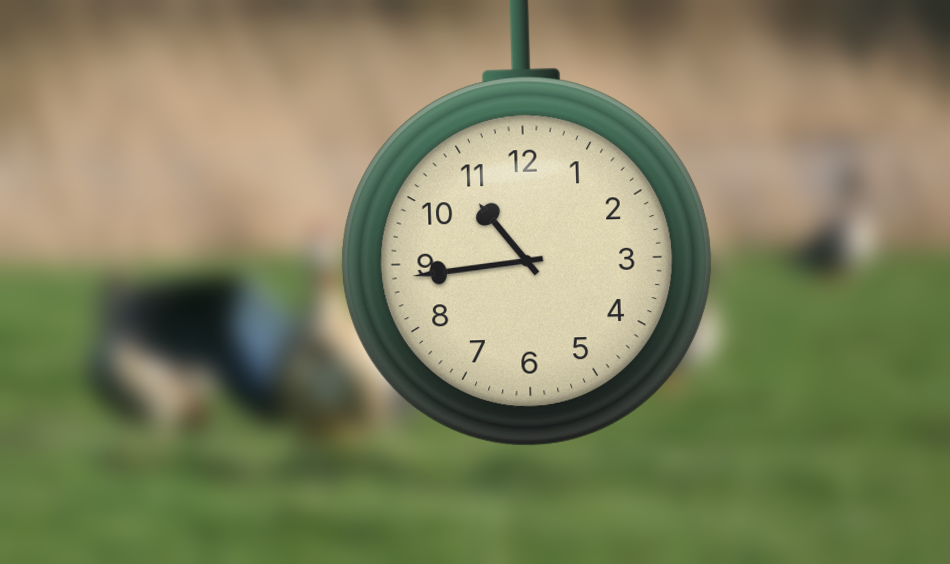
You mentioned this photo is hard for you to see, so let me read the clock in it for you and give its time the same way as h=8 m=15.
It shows h=10 m=44
